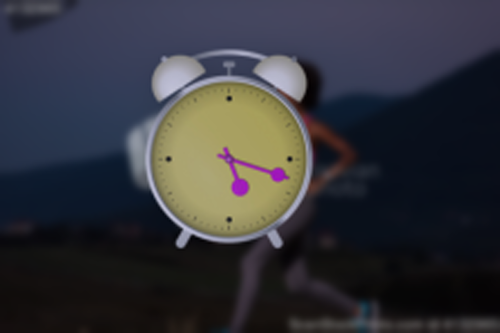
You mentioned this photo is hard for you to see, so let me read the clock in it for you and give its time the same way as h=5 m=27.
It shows h=5 m=18
